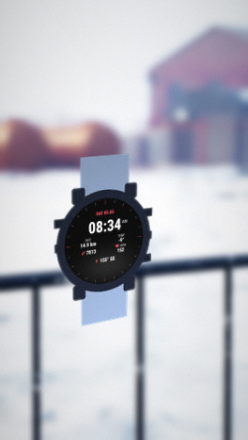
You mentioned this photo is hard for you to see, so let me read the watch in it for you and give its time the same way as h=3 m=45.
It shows h=8 m=34
